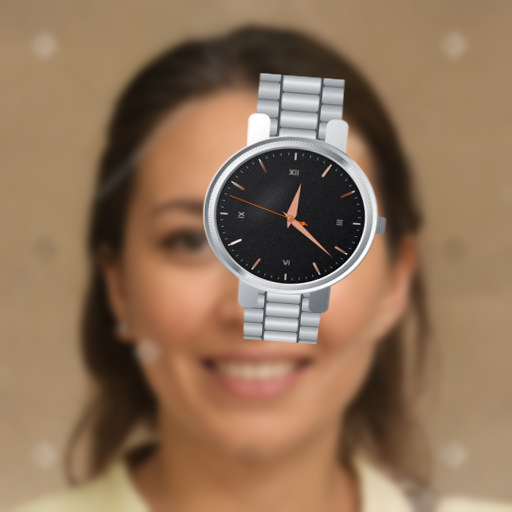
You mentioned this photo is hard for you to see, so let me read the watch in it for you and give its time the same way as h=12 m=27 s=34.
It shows h=12 m=21 s=48
